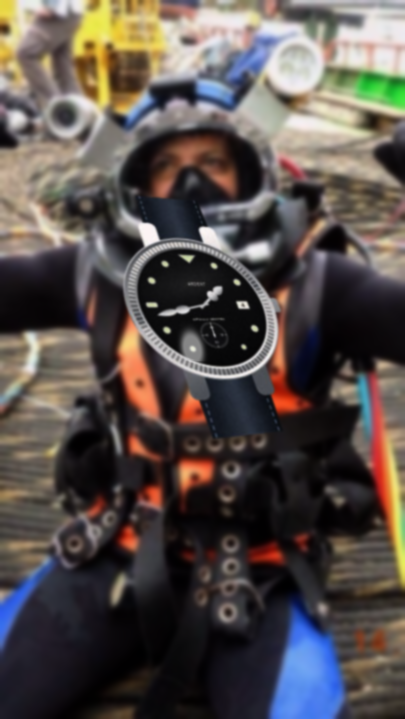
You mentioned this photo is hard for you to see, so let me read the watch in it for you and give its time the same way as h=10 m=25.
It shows h=1 m=43
